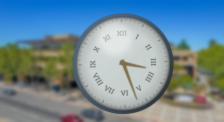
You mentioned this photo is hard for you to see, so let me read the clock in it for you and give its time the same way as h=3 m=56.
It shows h=3 m=27
